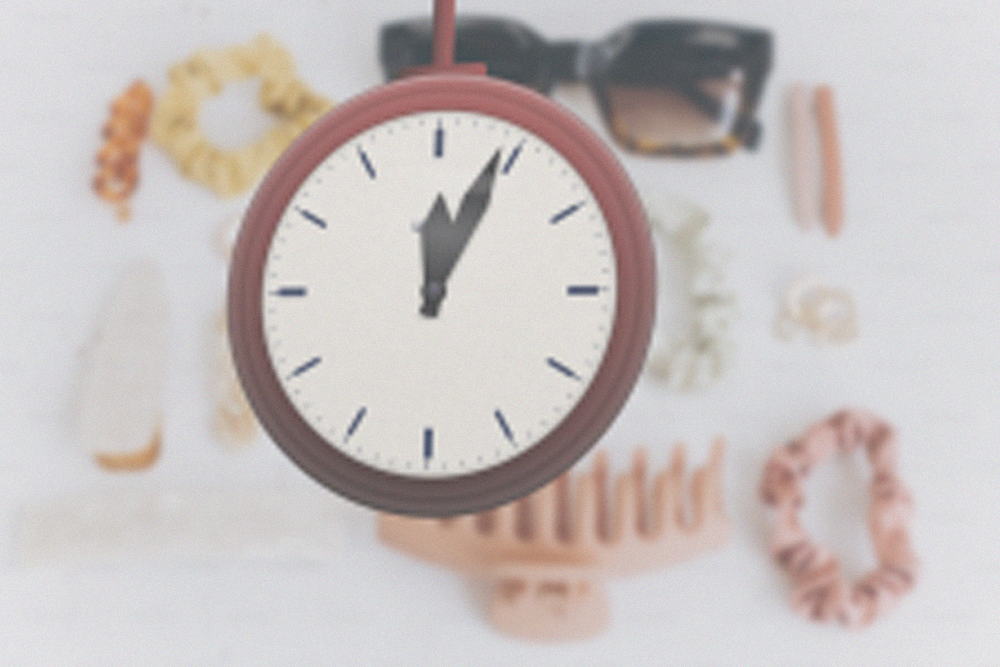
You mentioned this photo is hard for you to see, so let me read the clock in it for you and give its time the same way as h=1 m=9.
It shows h=12 m=4
